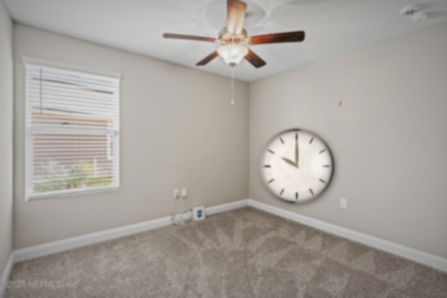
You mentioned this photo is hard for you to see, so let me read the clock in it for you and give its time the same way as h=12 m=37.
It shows h=10 m=0
